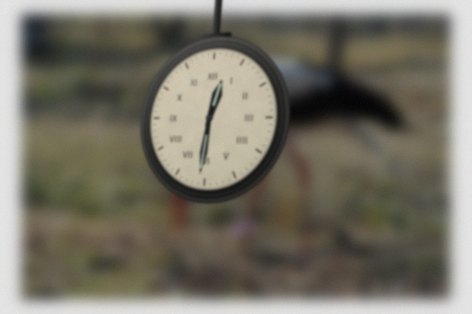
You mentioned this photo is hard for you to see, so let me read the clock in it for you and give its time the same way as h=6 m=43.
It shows h=12 m=31
